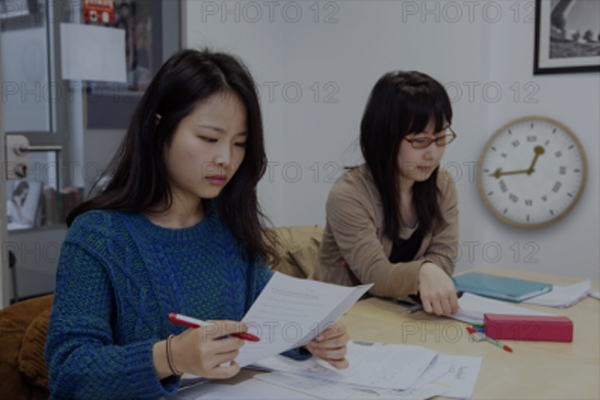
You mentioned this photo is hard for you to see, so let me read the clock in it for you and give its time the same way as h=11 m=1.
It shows h=12 m=44
